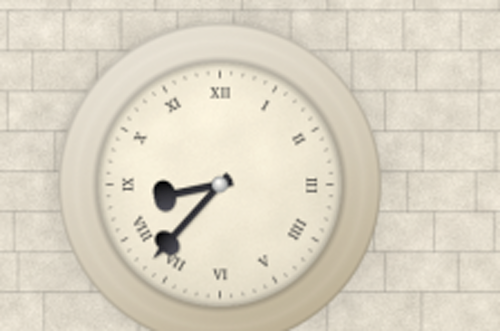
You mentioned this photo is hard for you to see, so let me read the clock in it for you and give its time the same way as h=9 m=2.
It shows h=8 m=37
